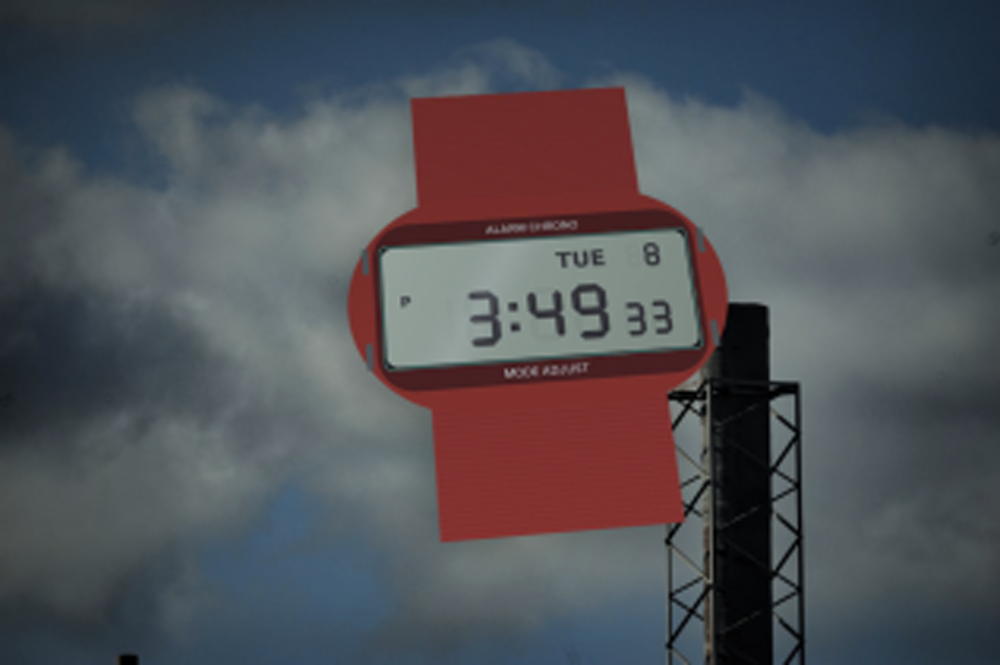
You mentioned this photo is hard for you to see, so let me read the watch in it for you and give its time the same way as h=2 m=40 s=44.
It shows h=3 m=49 s=33
